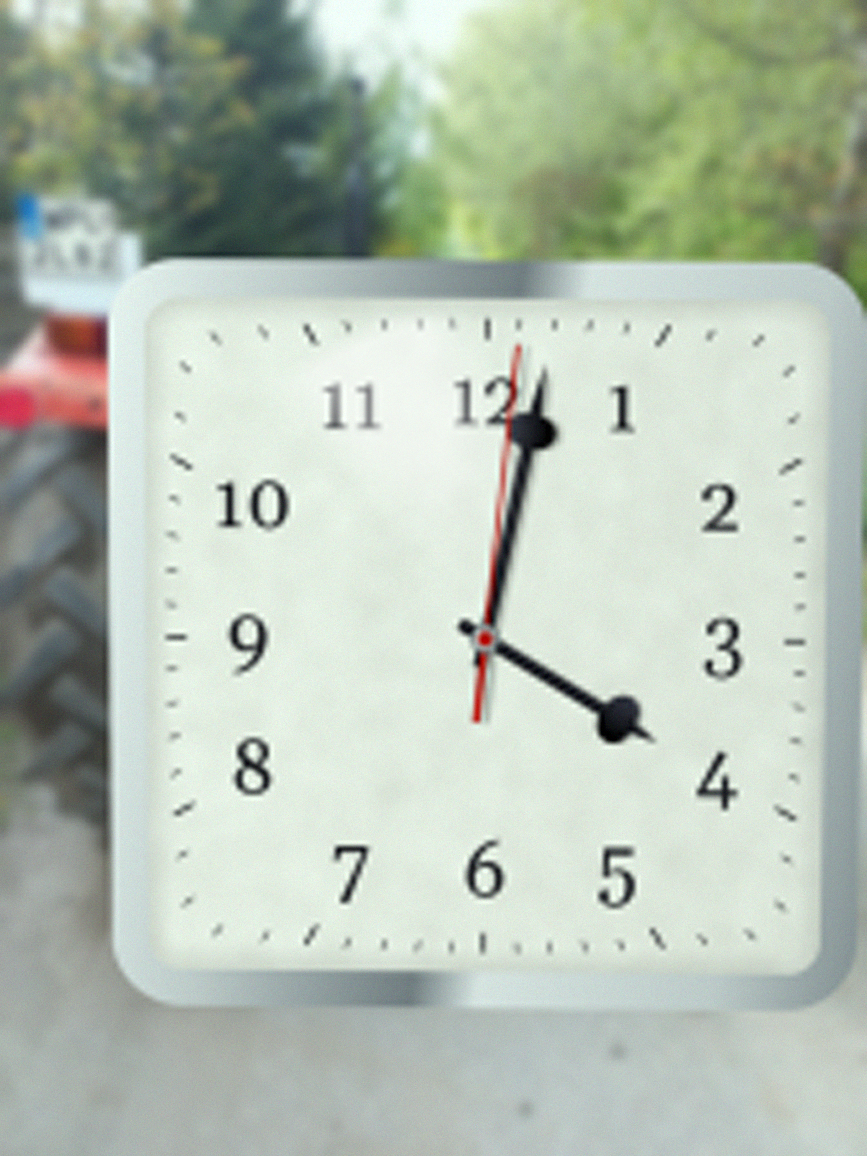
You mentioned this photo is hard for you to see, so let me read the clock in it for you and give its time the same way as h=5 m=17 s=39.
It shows h=4 m=2 s=1
